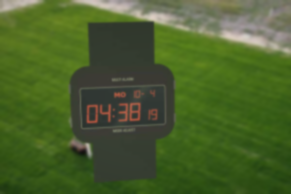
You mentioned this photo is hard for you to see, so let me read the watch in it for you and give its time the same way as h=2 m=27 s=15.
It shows h=4 m=38 s=19
